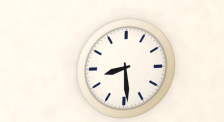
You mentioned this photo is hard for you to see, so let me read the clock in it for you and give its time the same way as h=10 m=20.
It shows h=8 m=29
